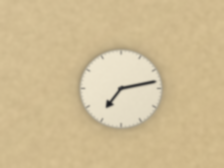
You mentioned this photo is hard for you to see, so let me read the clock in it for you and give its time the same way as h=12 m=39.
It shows h=7 m=13
